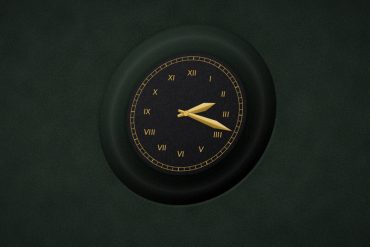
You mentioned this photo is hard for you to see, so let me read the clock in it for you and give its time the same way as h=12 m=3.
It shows h=2 m=18
